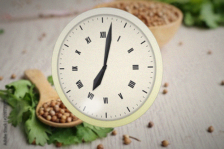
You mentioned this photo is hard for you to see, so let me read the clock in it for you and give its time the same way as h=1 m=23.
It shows h=7 m=2
